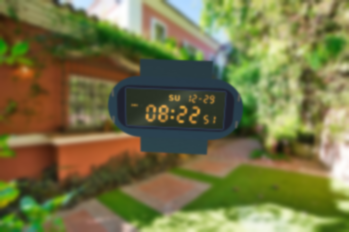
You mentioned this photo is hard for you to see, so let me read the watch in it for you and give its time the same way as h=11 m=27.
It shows h=8 m=22
